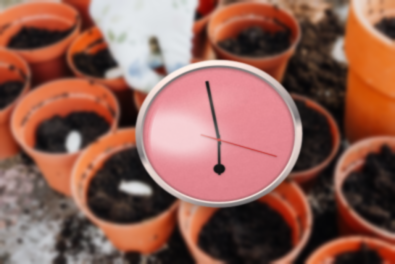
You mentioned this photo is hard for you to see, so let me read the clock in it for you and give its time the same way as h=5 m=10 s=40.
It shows h=5 m=58 s=18
